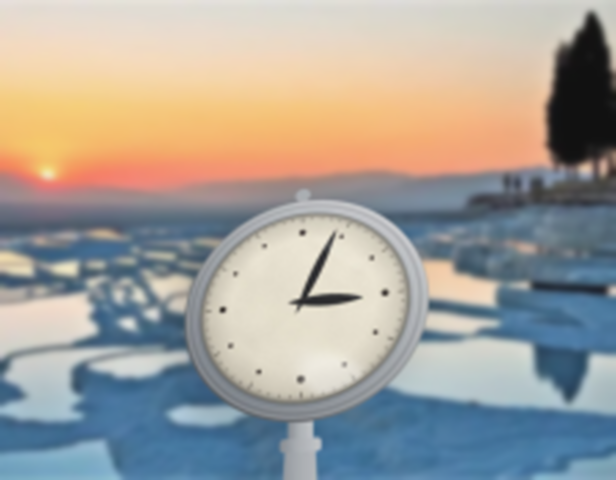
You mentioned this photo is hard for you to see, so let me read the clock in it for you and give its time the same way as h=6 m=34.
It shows h=3 m=4
